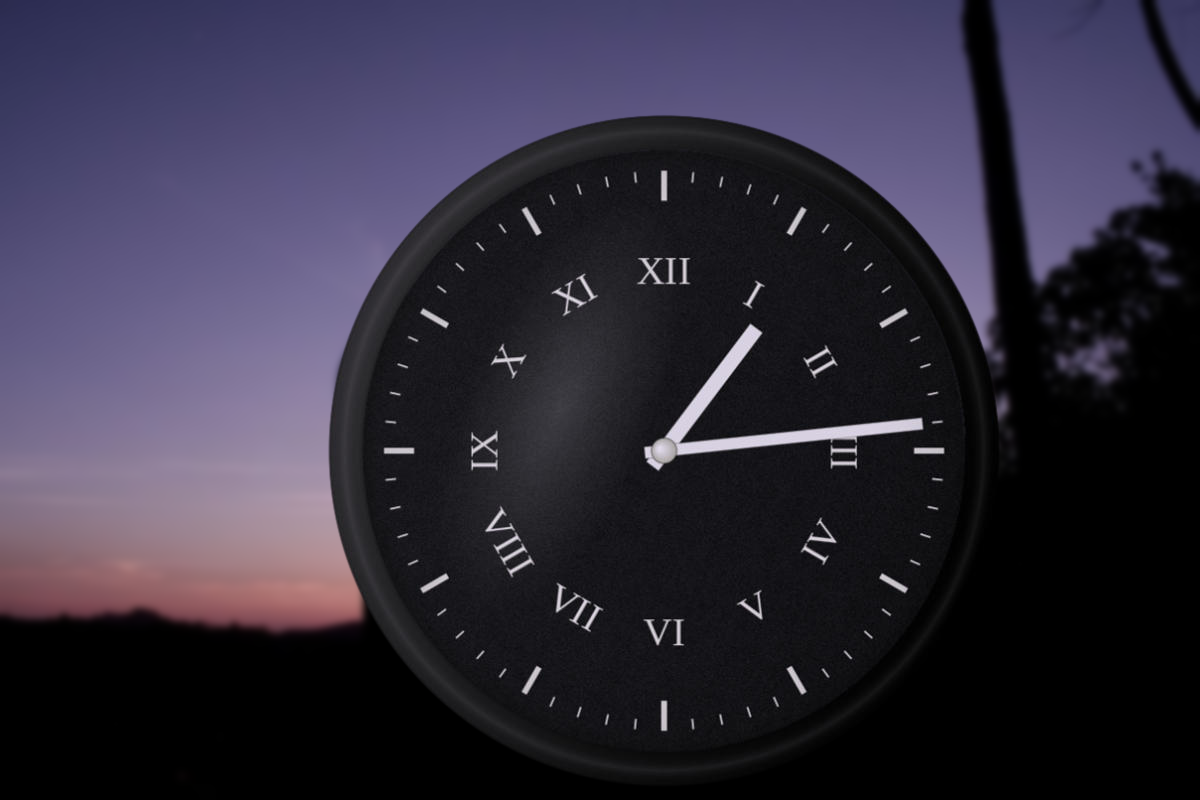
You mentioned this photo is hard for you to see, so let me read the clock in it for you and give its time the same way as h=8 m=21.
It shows h=1 m=14
